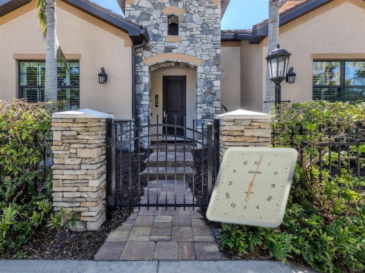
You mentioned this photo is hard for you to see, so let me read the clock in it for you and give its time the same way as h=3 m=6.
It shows h=6 m=1
